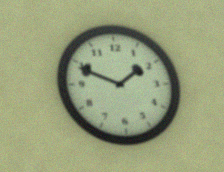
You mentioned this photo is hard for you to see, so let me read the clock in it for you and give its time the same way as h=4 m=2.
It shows h=1 m=49
